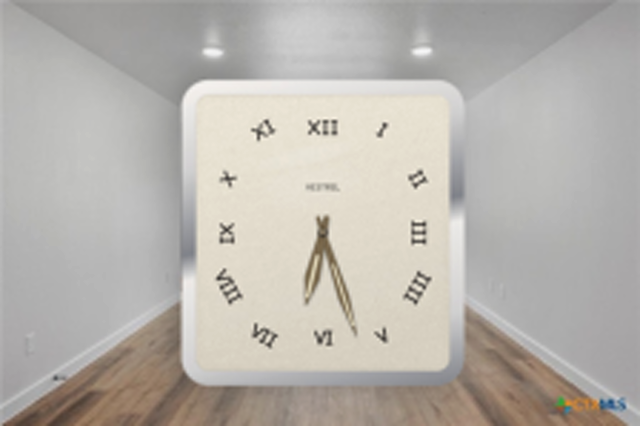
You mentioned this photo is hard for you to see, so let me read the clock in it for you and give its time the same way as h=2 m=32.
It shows h=6 m=27
